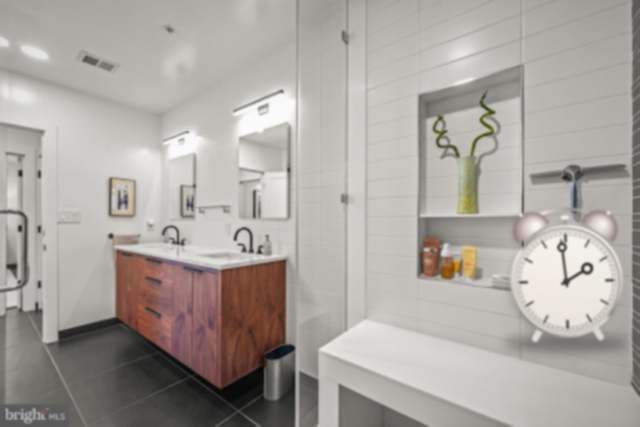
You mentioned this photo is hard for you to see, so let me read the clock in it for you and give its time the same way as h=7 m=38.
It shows h=1 m=59
